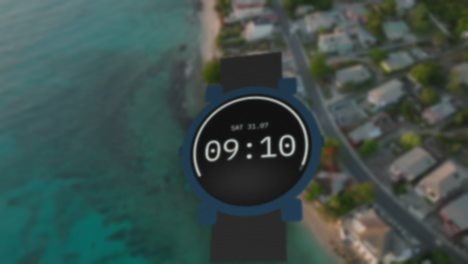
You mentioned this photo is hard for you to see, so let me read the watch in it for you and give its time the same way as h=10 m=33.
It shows h=9 m=10
